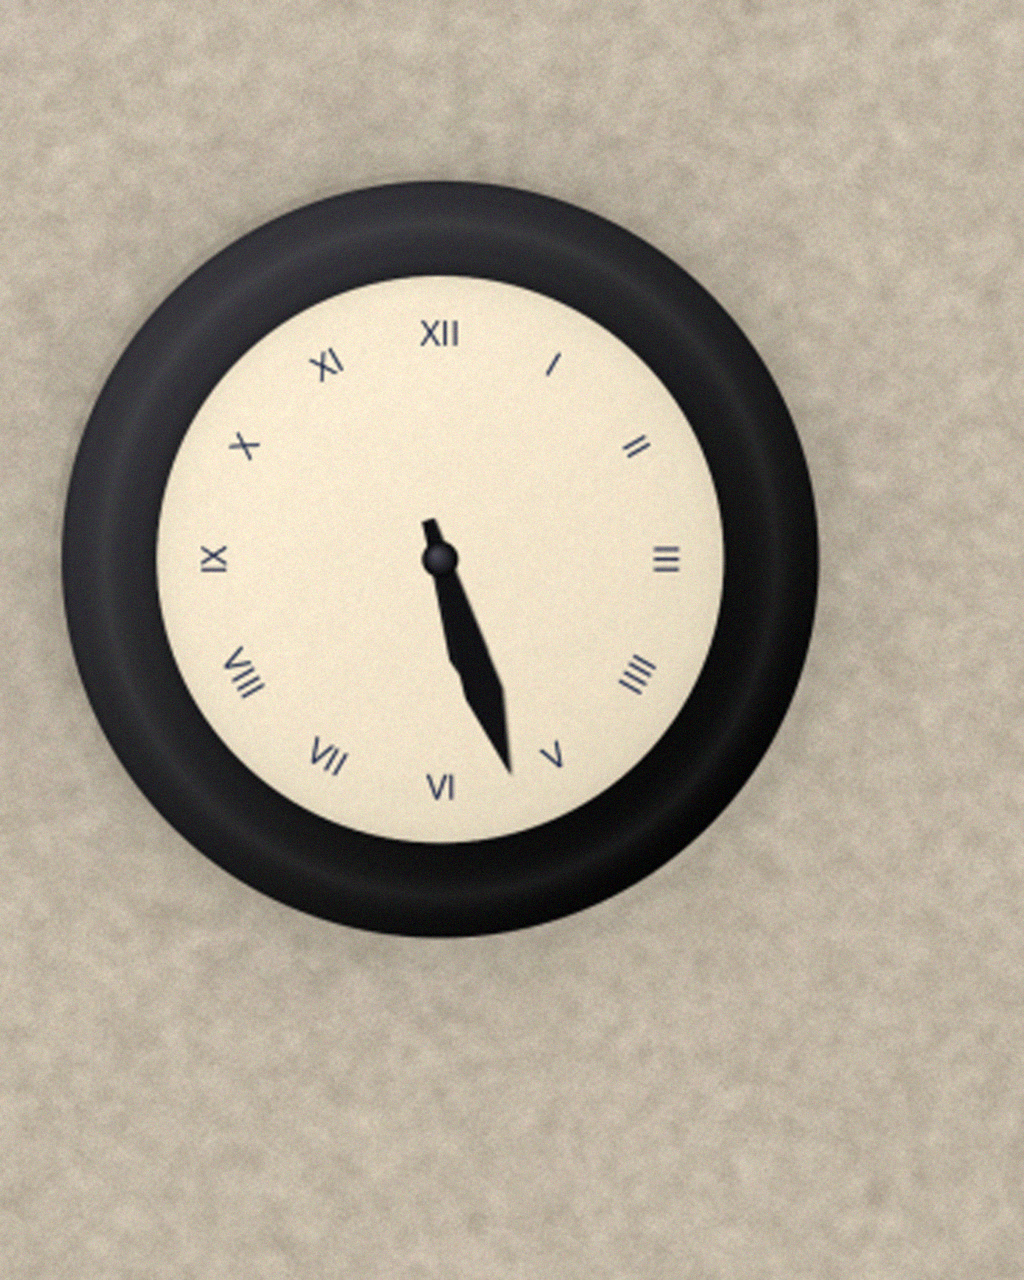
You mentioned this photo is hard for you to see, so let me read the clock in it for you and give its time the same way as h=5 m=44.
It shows h=5 m=27
